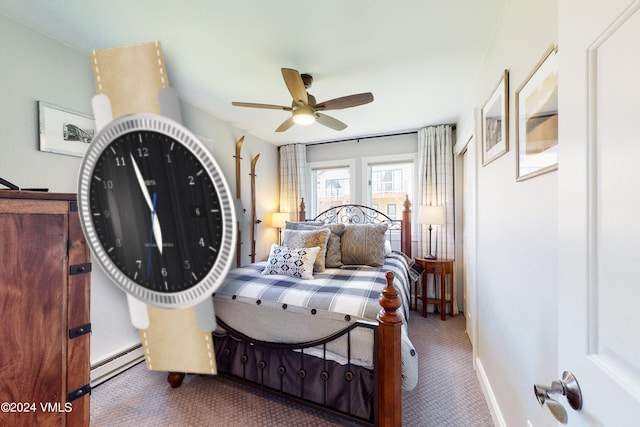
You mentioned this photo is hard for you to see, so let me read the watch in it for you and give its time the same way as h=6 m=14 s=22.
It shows h=5 m=57 s=33
